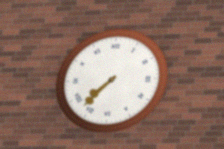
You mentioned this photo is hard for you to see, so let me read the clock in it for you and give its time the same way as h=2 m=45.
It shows h=7 m=37
